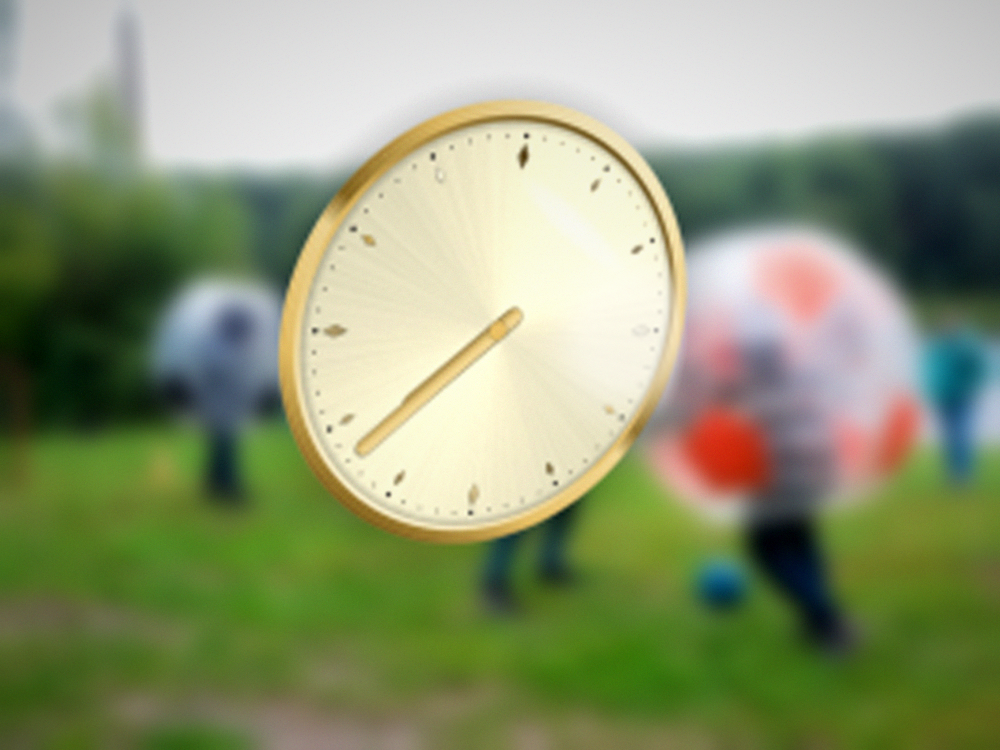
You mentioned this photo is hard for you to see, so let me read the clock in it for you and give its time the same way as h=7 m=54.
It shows h=7 m=38
